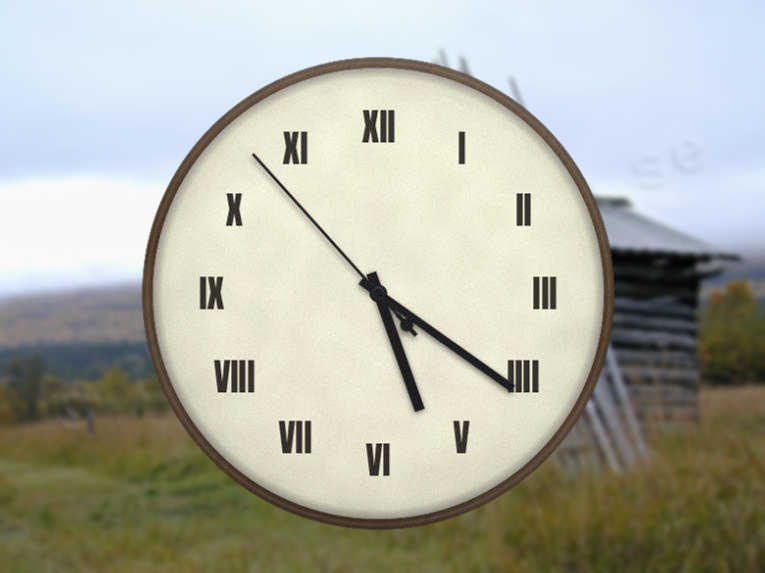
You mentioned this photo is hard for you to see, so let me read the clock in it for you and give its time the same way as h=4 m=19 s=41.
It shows h=5 m=20 s=53
